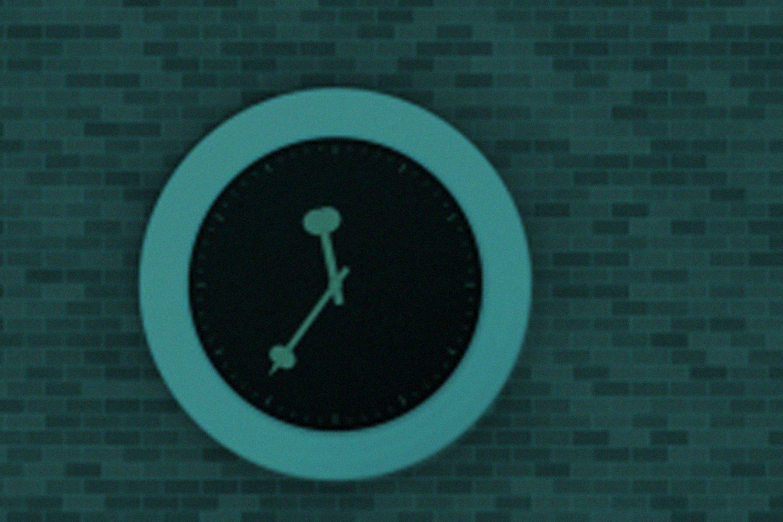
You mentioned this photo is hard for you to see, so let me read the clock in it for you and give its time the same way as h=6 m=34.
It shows h=11 m=36
